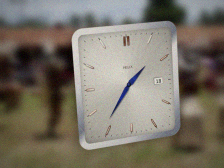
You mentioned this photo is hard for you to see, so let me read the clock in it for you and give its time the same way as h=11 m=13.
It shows h=1 m=36
